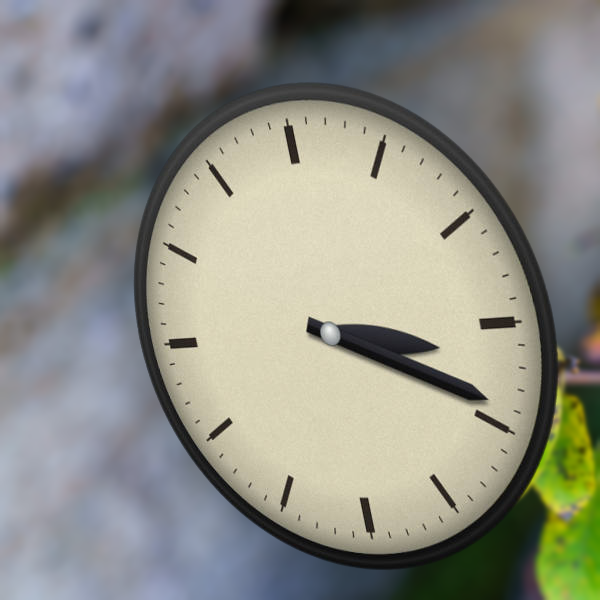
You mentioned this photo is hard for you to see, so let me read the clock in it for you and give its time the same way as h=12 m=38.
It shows h=3 m=19
